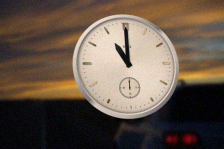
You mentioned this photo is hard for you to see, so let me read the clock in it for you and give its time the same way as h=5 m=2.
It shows h=11 m=0
